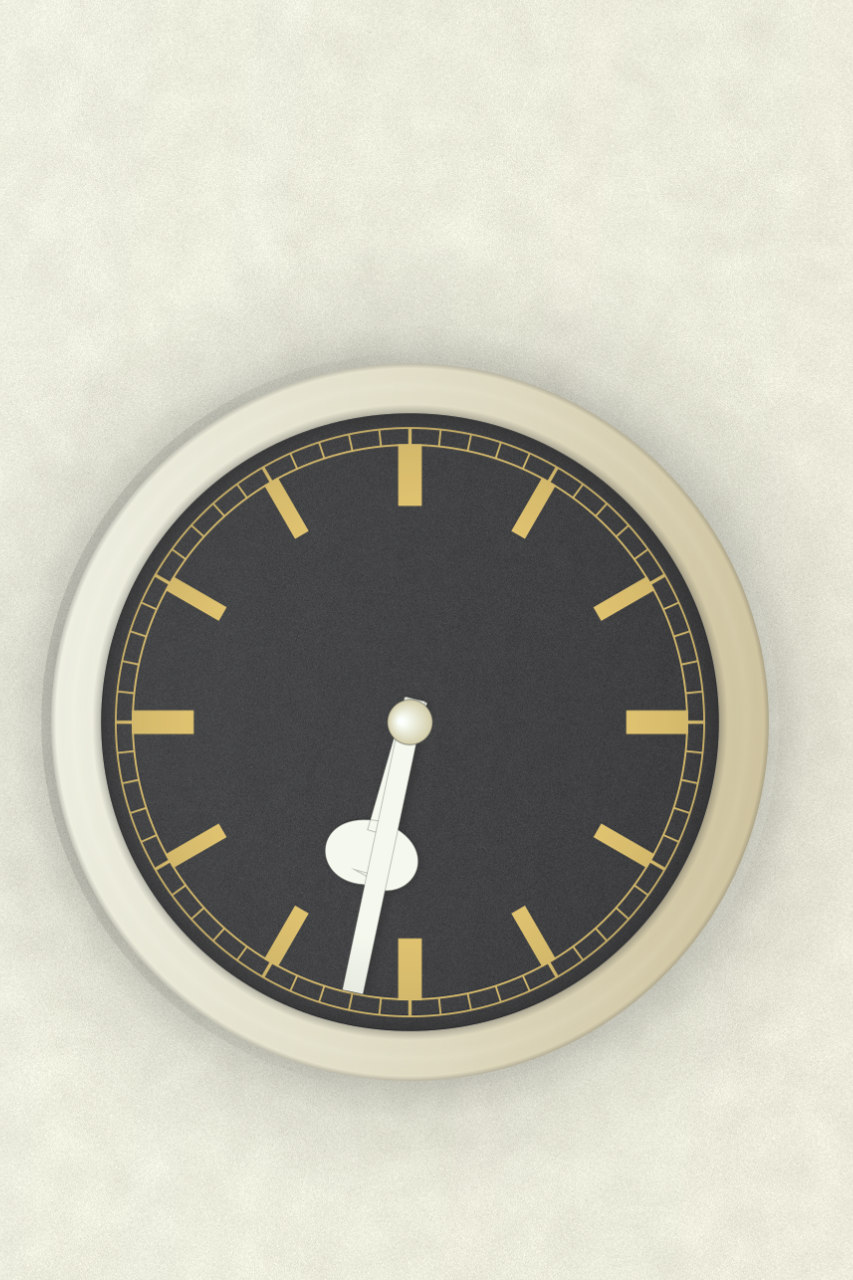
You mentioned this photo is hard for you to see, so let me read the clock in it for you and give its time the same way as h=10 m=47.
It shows h=6 m=32
